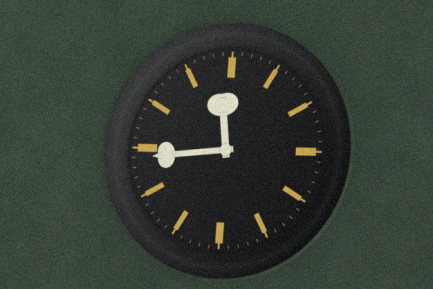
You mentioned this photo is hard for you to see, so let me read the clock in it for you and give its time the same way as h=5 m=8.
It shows h=11 m=44
